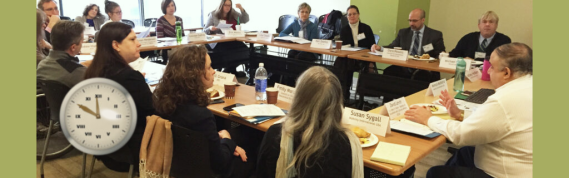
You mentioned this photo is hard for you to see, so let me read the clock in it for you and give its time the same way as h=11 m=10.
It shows h=11 m=50
